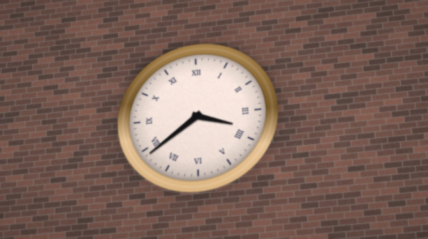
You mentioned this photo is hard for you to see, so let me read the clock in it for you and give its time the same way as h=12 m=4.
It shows h=3 m=39
